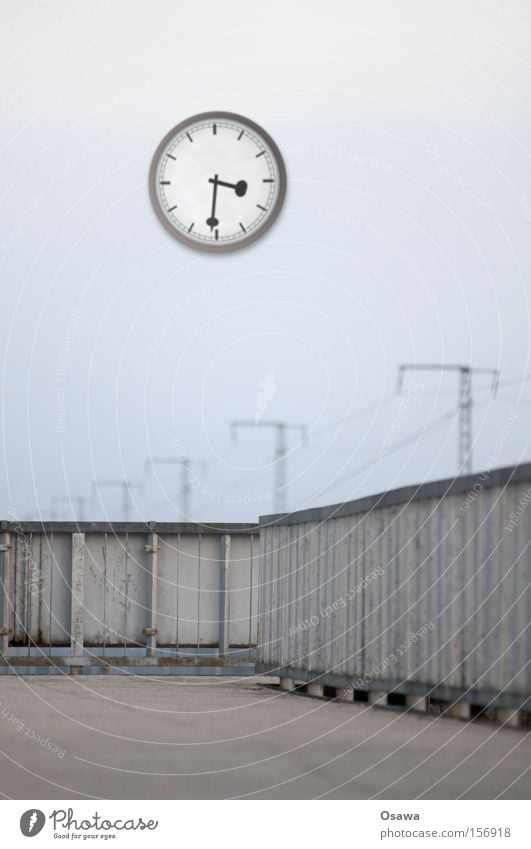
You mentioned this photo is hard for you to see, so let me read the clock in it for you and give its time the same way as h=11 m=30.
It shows h=3 m=31
